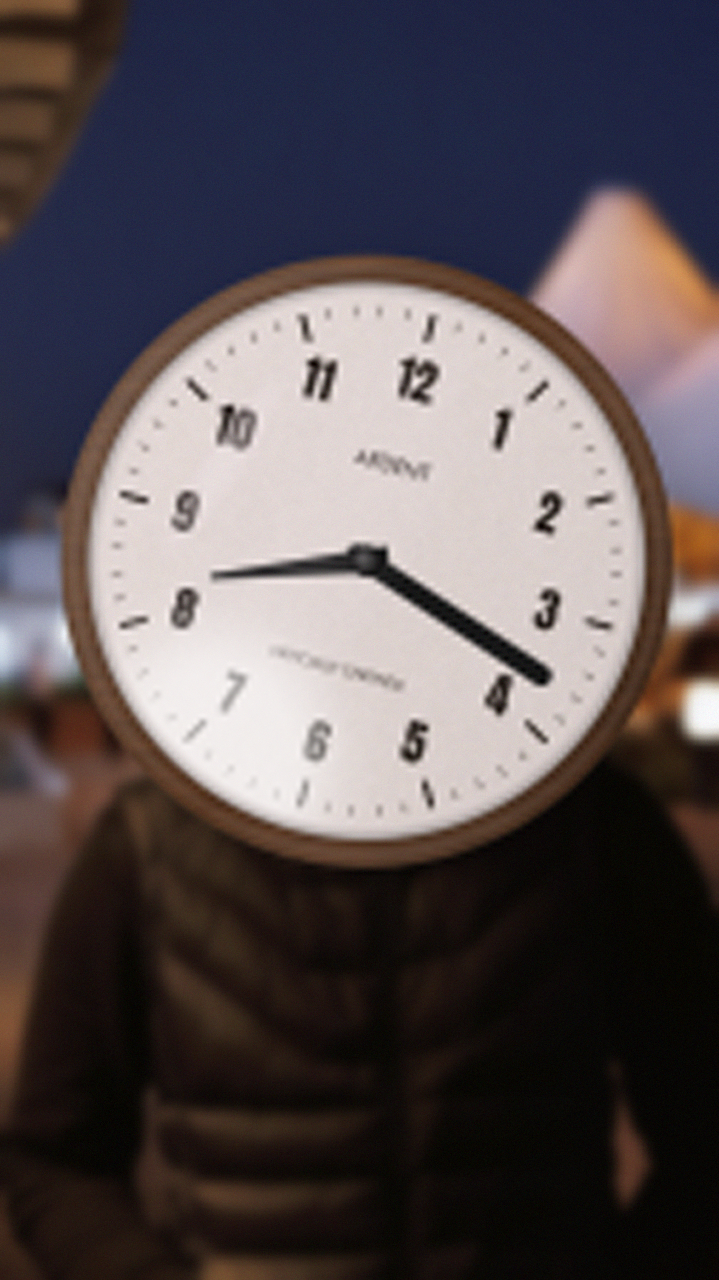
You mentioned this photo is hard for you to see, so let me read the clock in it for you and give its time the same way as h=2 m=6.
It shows h=8 m=18
